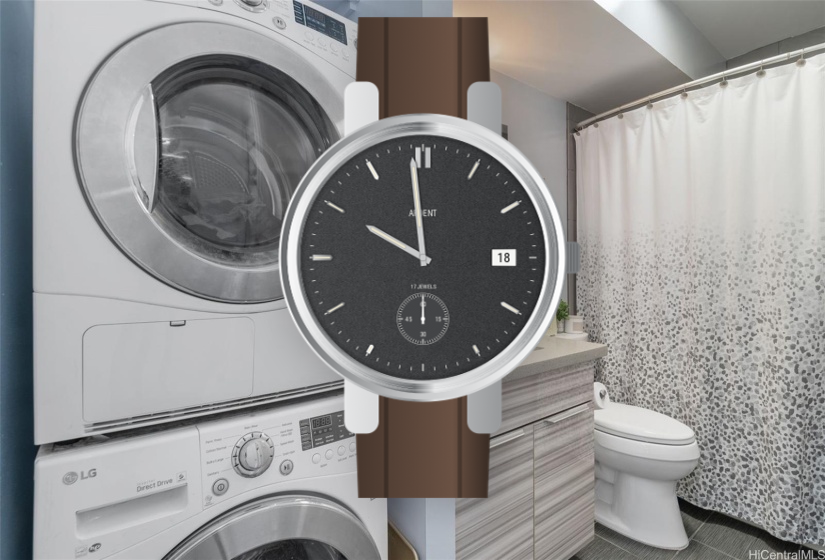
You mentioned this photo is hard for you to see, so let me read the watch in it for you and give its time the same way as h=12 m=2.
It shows h=9 m=59
